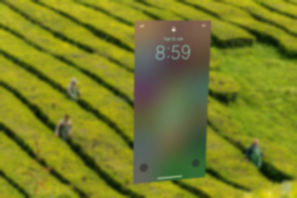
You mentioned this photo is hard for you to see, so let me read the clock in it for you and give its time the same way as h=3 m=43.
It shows h=8 m=59
